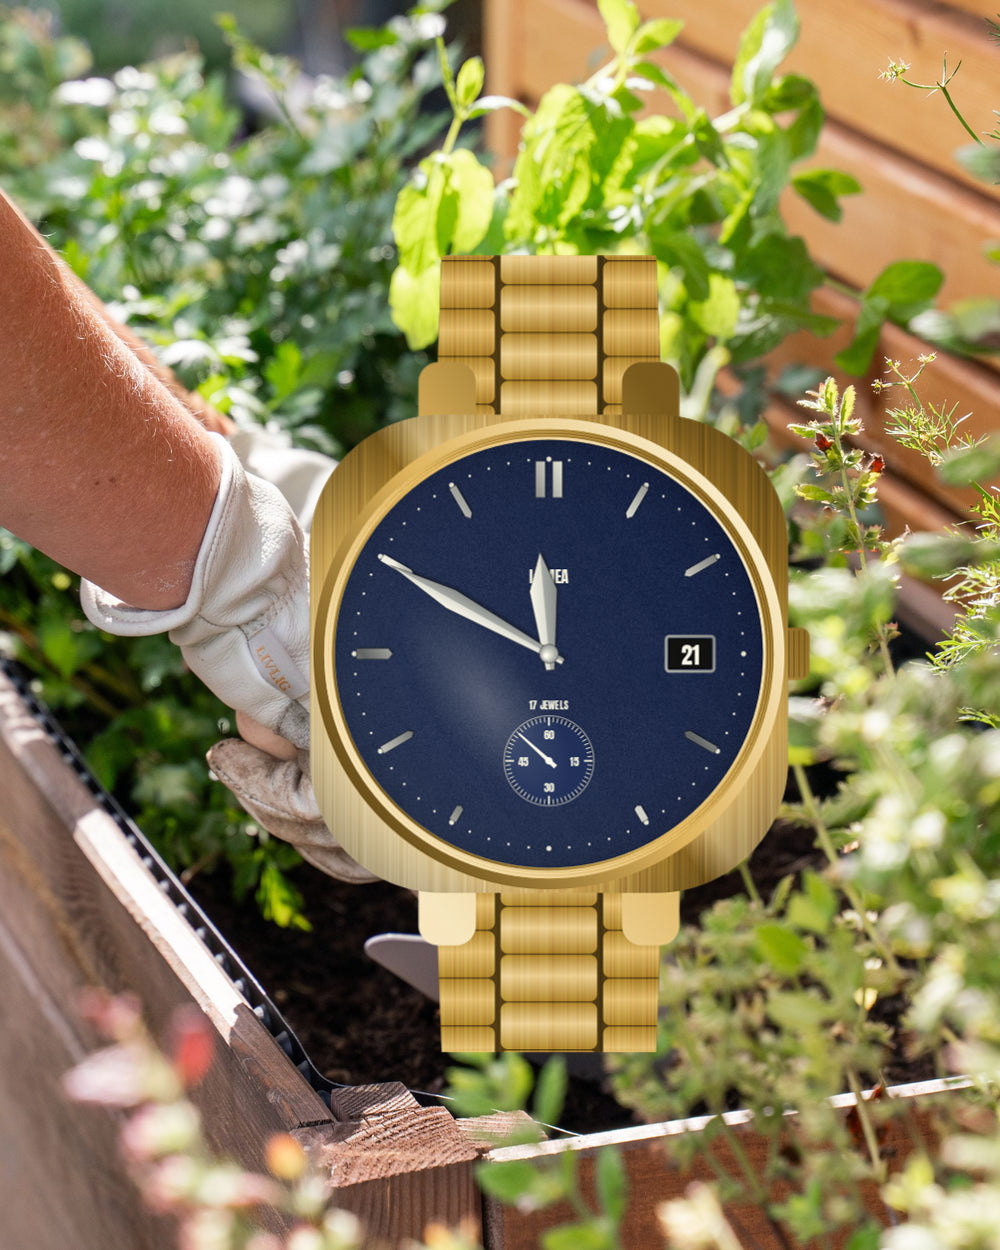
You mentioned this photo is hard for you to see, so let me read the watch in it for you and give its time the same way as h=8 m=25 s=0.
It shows h=11 m=49 s=52
